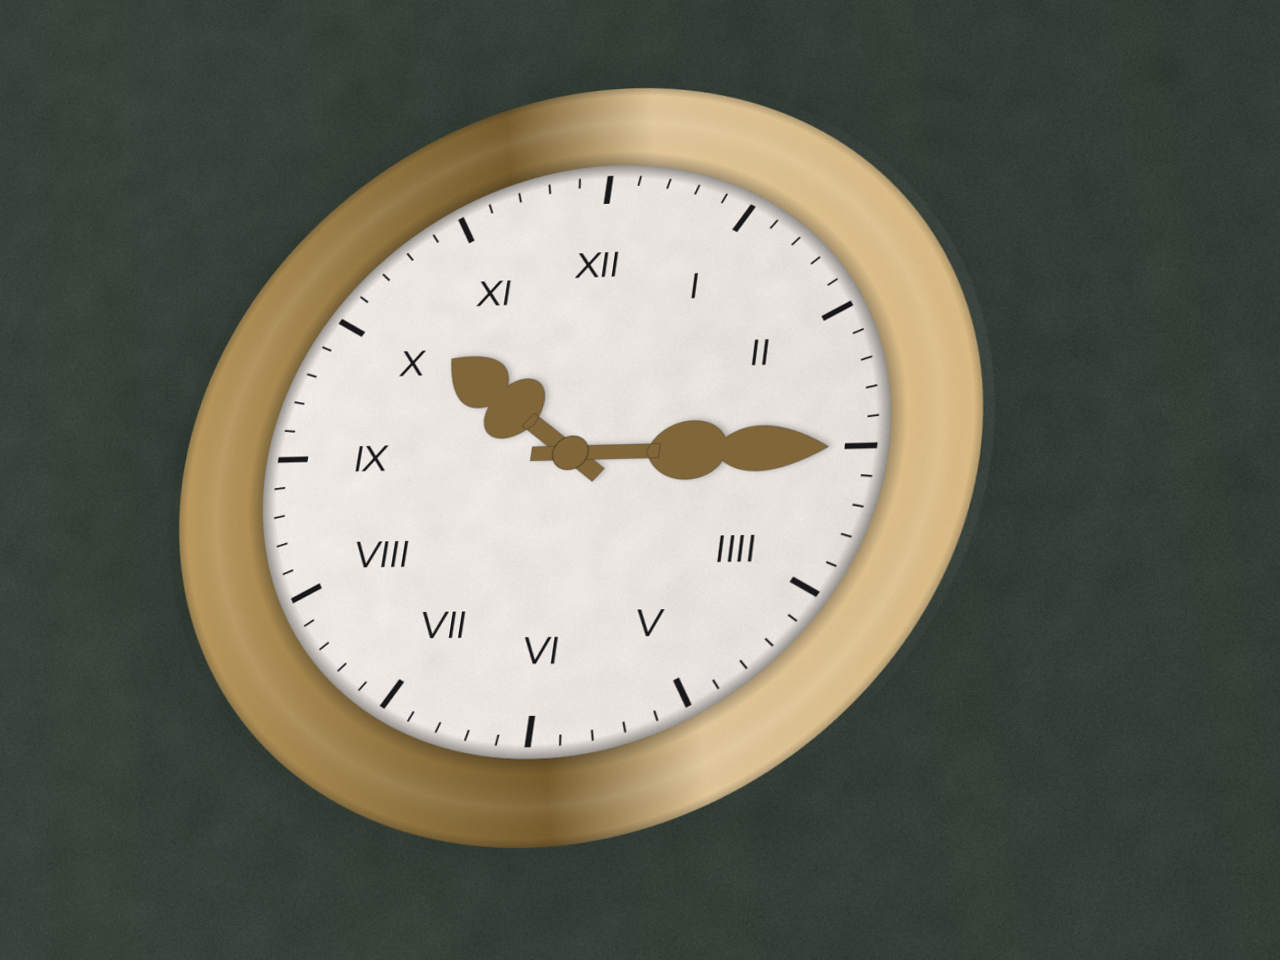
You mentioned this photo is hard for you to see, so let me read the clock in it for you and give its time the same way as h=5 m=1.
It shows h=10 m=15
